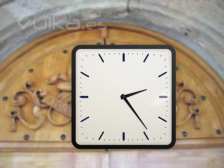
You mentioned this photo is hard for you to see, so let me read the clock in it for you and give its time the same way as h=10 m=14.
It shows h=2 m=24
